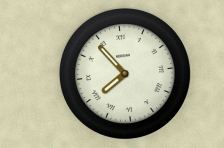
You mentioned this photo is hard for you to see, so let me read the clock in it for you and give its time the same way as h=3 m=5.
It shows h=7 m=54
